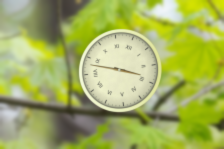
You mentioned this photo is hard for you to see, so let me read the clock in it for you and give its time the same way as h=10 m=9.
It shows h=2 m=43
